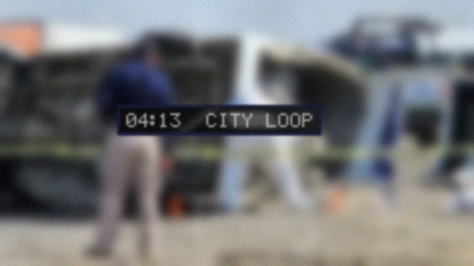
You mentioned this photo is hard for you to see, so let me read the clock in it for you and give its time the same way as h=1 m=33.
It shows h=4 m=13
